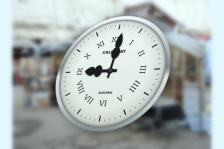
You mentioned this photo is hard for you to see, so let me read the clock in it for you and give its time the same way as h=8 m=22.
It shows h=9 m=1
